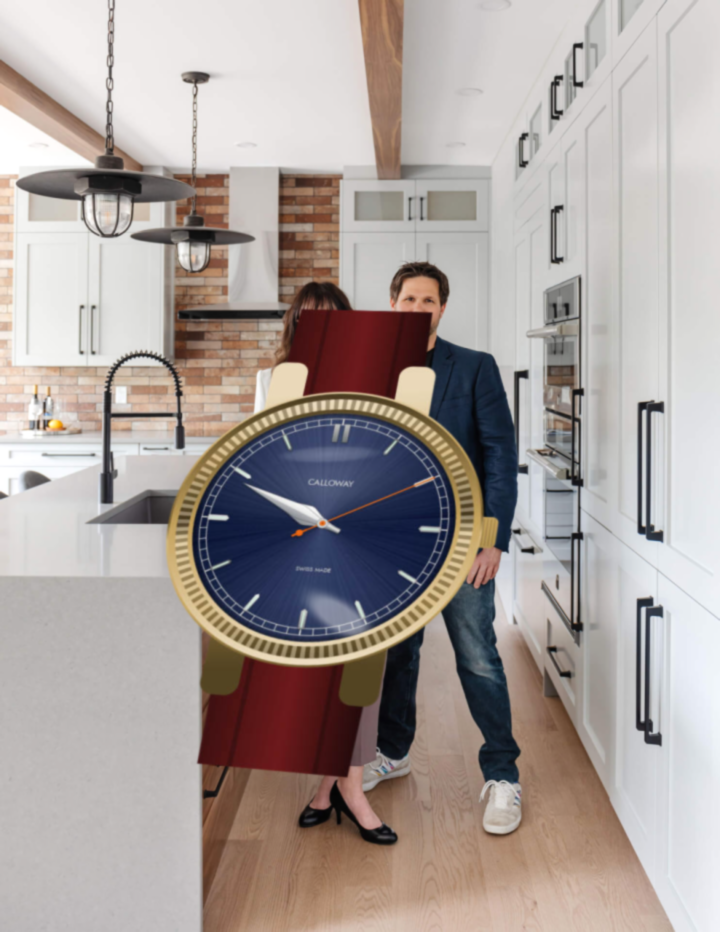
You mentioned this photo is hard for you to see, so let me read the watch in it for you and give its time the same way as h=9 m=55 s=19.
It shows h=9 m=49 s=10
